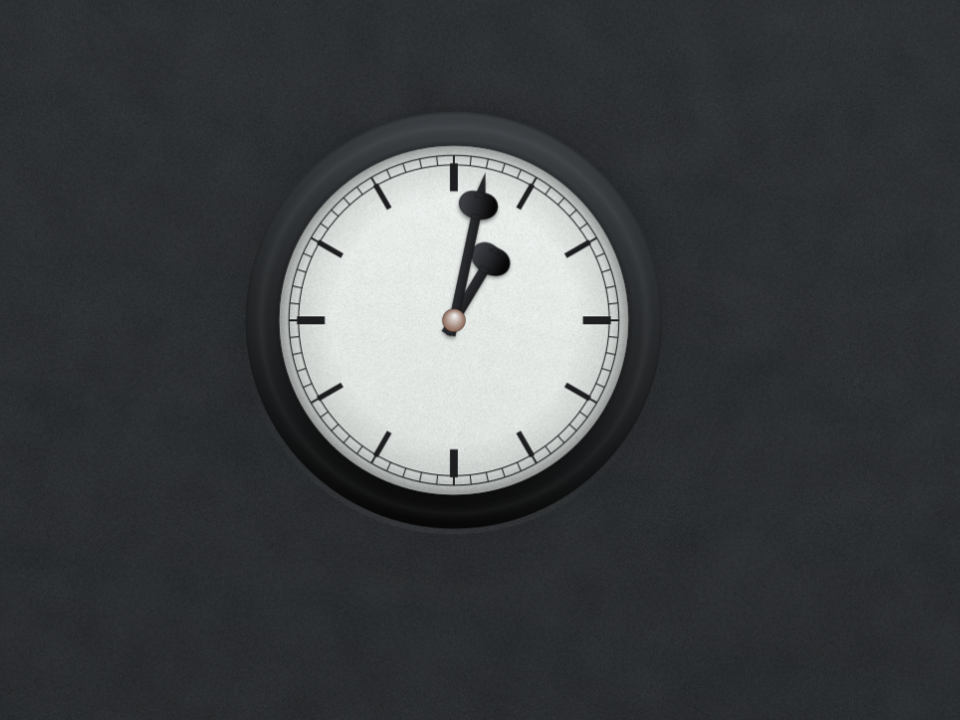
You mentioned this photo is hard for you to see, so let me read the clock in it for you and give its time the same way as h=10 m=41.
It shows h=1 m=2
